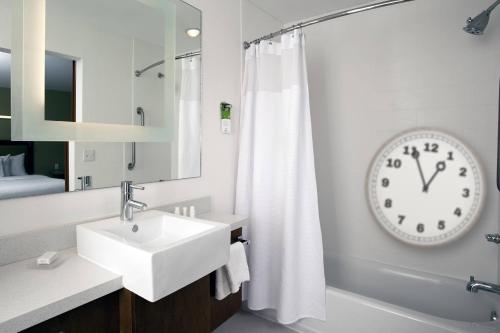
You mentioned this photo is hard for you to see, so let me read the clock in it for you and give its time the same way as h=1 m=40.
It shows h=12 m=56
